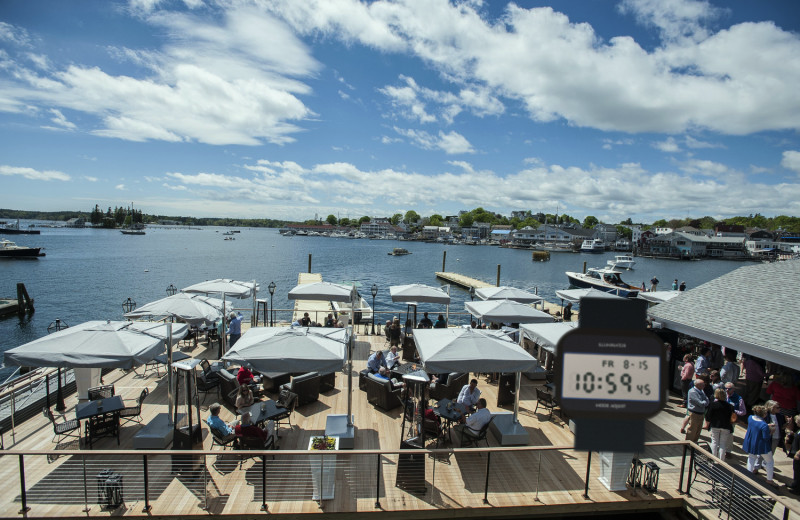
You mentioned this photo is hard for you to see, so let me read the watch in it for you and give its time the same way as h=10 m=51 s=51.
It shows h=10 m=59 s=45
